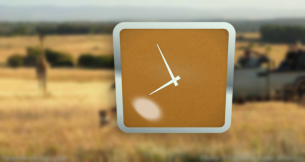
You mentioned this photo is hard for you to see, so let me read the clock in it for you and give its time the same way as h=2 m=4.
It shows h=7 m=56
